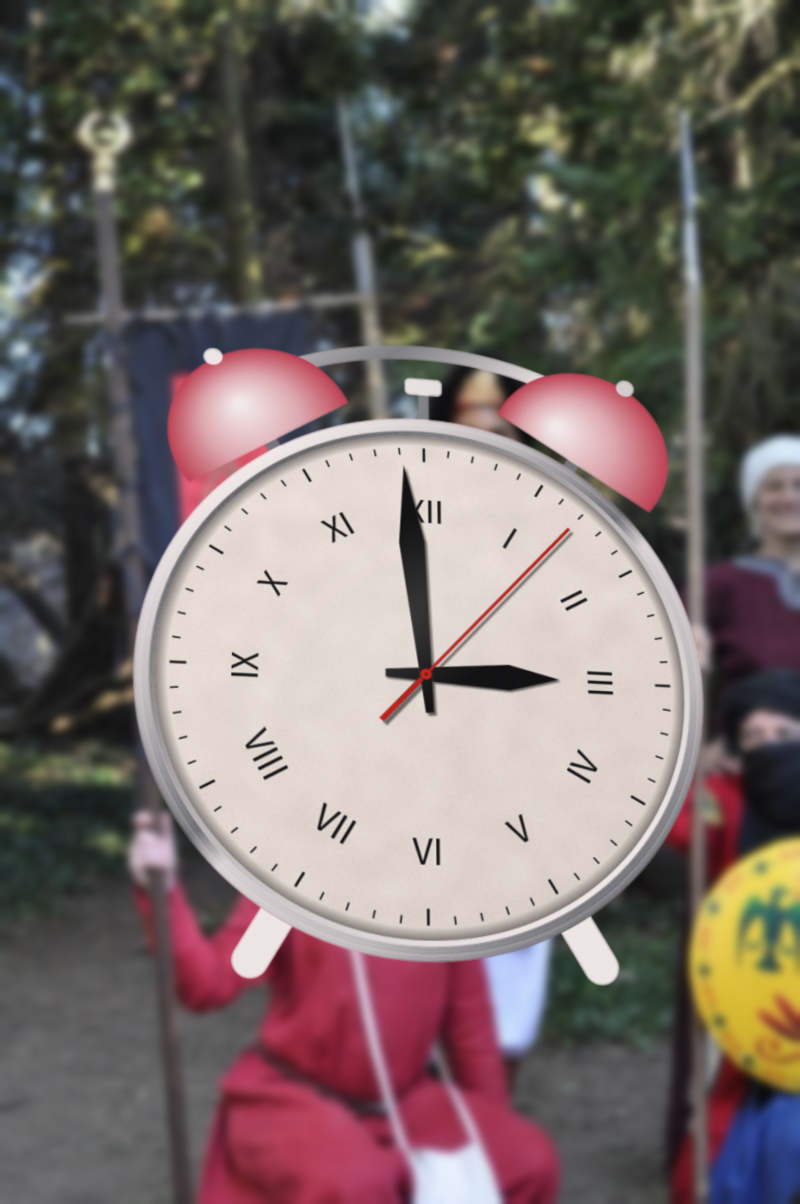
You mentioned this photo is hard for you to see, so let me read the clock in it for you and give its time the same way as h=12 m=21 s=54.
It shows h=2 m=59 s=7
